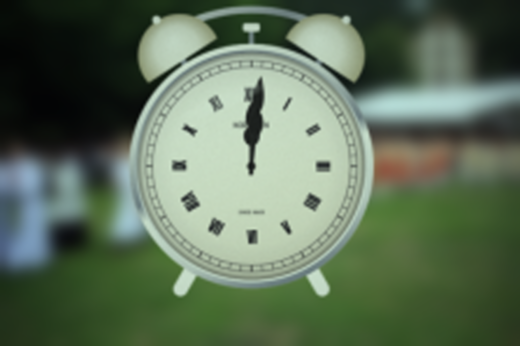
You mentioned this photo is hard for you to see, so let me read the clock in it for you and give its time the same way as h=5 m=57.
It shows h=12 m=1
